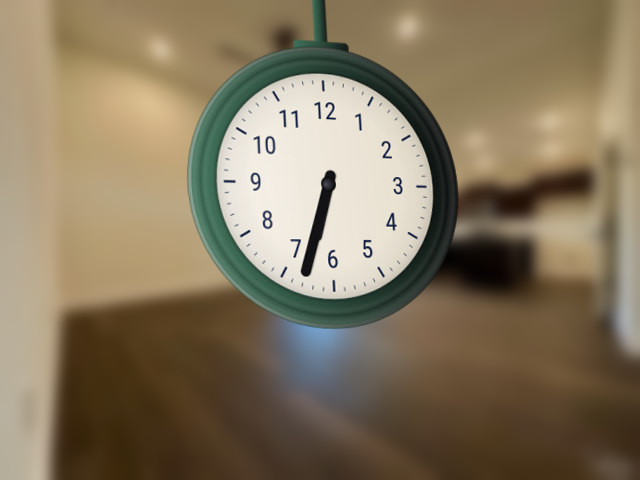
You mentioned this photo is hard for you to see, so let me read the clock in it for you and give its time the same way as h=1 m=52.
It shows h=6 m=33
